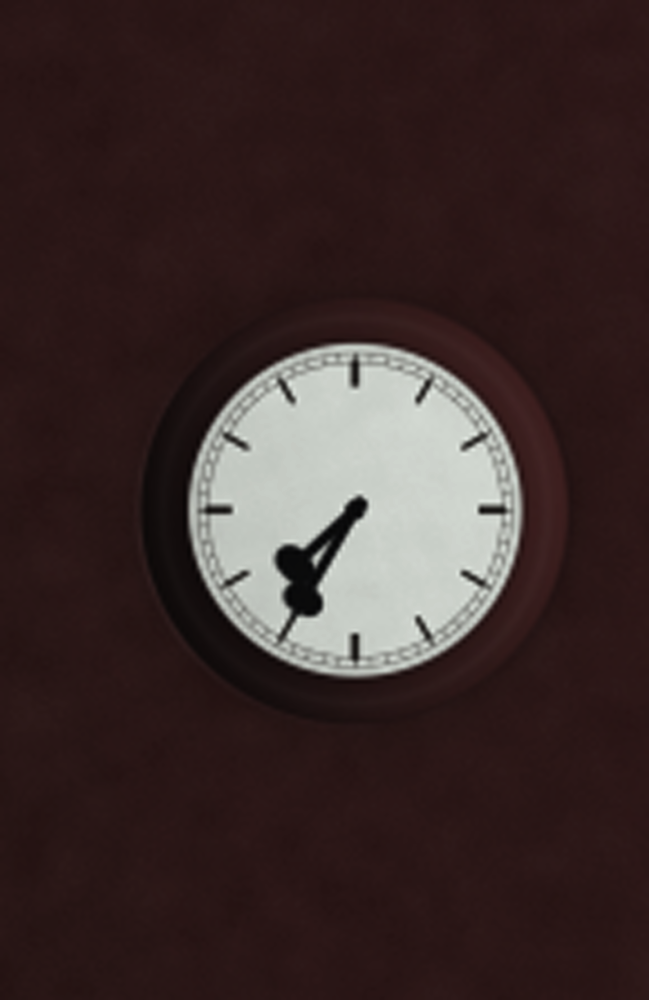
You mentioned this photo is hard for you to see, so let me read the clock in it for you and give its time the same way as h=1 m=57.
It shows h=7 m=35
